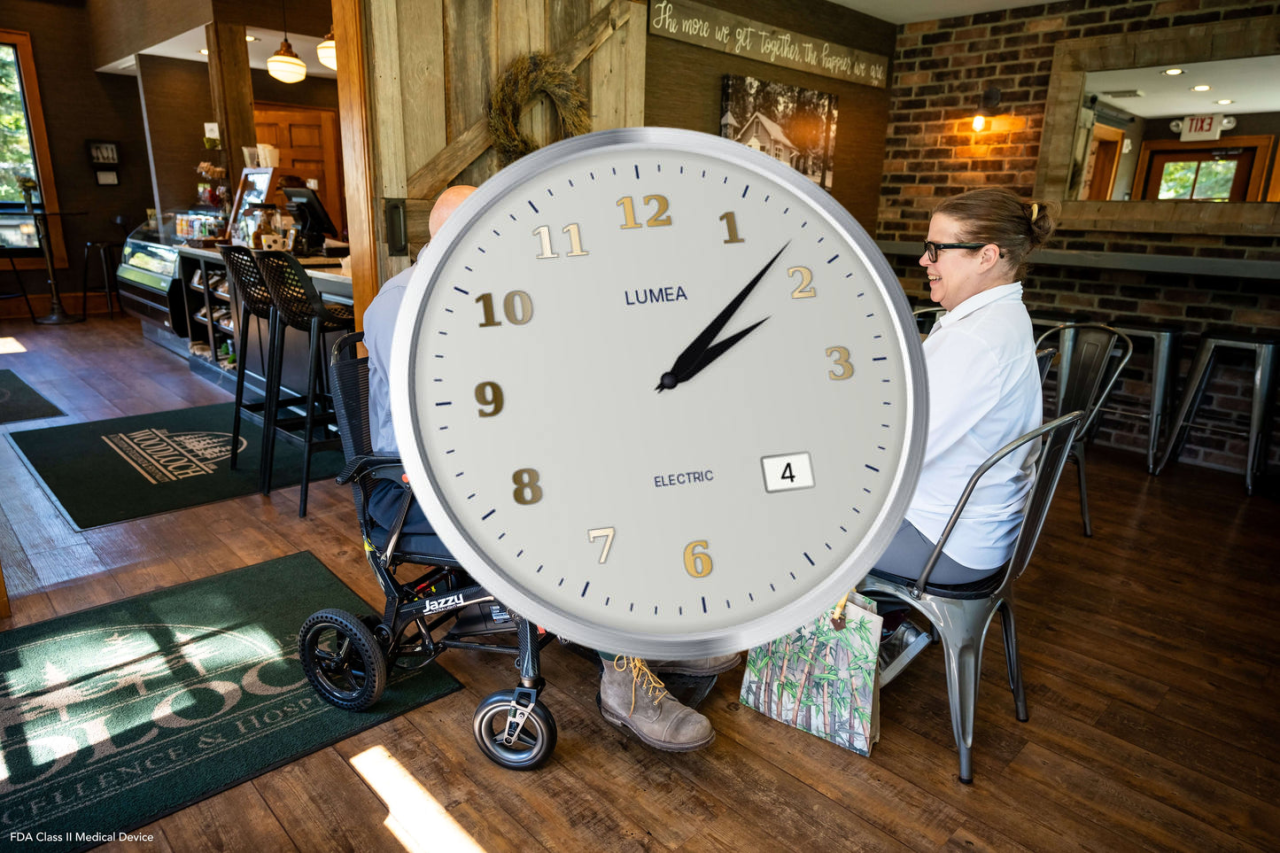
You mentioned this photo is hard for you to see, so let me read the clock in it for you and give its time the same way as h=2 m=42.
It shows h=2 m=8
